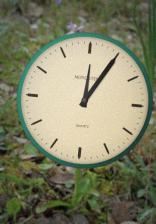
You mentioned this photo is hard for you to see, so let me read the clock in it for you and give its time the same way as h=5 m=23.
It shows h=12 m=5
